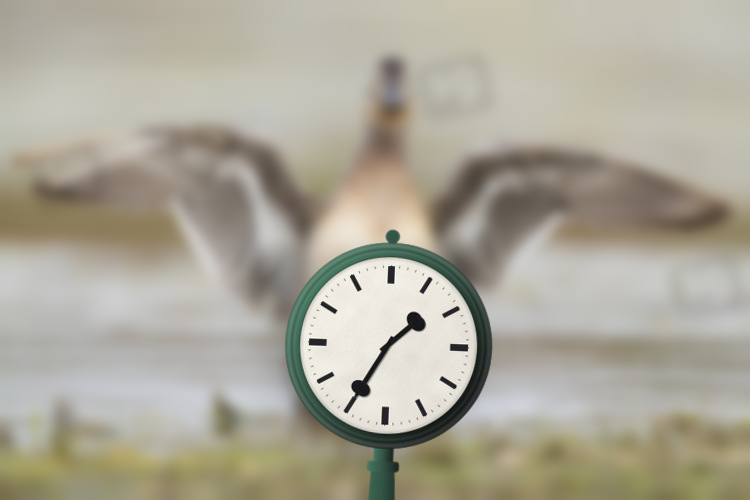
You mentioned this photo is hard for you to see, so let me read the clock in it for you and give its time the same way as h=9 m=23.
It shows h=1 m=35
